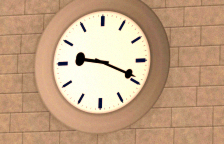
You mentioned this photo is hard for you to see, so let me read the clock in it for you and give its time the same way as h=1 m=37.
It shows h=9 m=19
